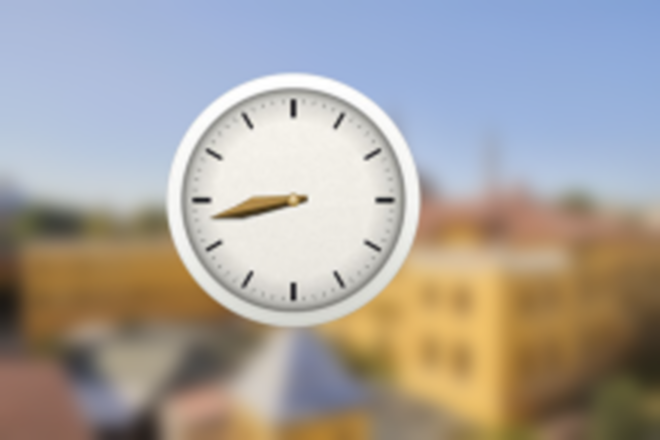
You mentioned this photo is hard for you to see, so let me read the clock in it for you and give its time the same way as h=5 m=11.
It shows h=8 m=43
